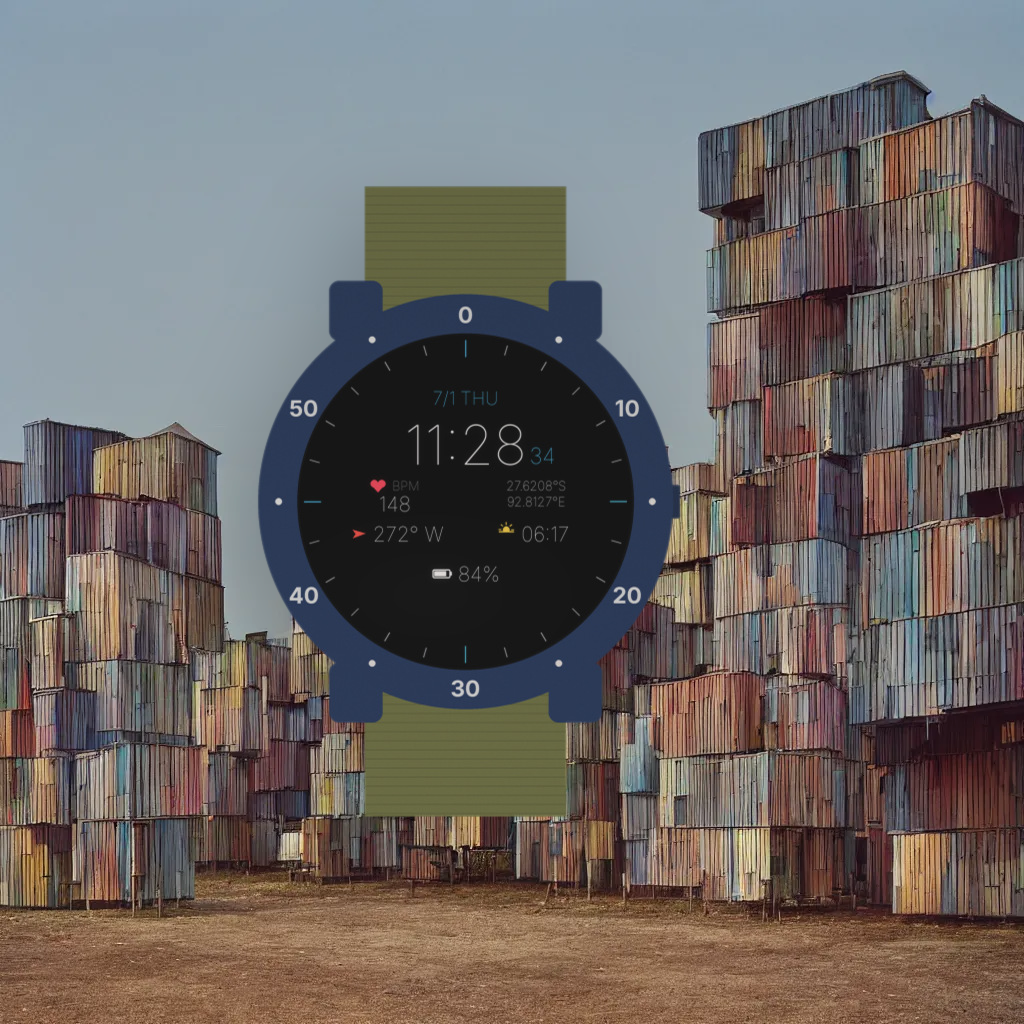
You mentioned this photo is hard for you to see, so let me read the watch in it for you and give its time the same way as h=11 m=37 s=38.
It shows h=11 m=28 s=34
